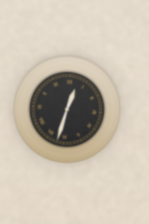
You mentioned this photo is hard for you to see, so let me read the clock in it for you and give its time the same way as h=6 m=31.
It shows h=12 m=32
